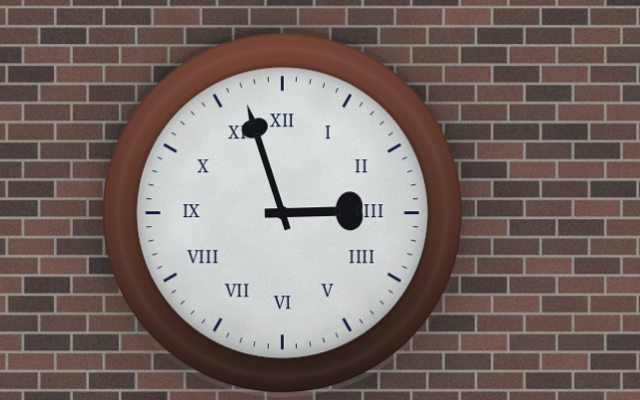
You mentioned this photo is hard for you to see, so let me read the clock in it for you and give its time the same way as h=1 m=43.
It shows h=2 m=57
